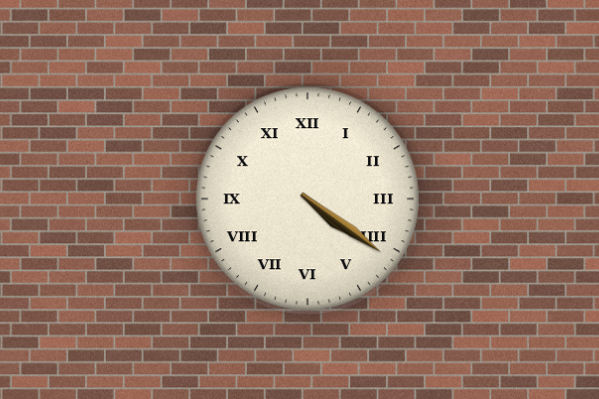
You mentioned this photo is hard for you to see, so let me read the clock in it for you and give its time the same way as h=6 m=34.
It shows h=4 m=21
